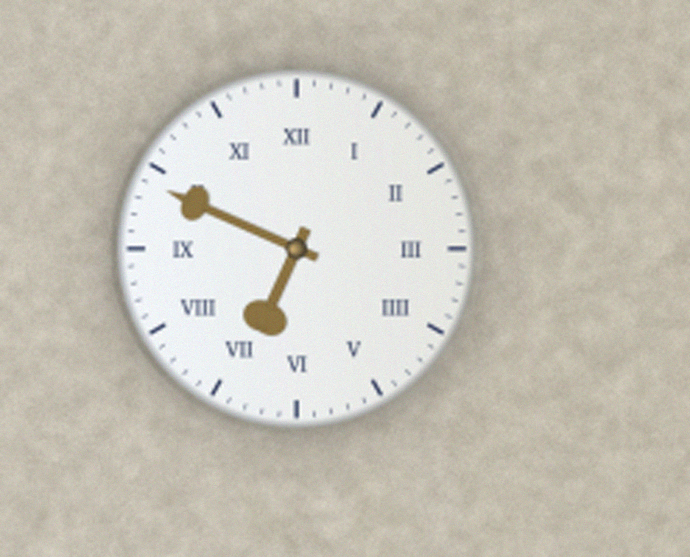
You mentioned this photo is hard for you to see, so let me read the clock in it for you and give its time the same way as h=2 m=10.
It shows h=6 m=49
